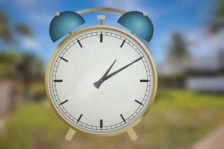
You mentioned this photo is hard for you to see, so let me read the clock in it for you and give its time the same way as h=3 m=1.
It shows h=1 m=10
